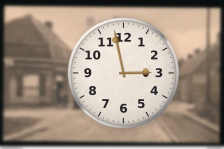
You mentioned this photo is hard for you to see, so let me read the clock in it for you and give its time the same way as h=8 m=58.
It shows h=2 m=58
